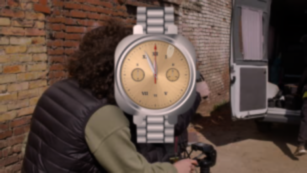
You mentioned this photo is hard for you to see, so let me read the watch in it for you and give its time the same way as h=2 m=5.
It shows h=11 m=56
